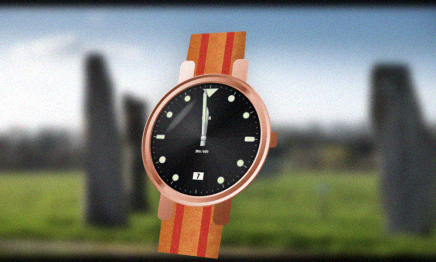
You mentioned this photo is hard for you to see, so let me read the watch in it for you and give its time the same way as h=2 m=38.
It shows h=11 m=59
